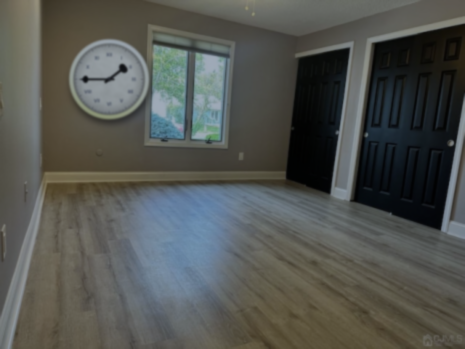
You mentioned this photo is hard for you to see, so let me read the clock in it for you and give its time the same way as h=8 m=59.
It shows h=1 m=45
